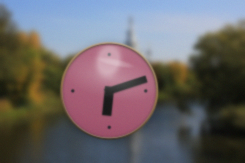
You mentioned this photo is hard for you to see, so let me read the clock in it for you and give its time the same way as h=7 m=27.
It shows h=6 m=12
